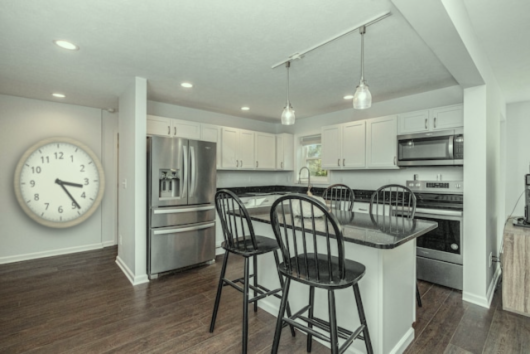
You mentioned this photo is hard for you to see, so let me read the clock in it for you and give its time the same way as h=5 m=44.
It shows h=3 m=24
